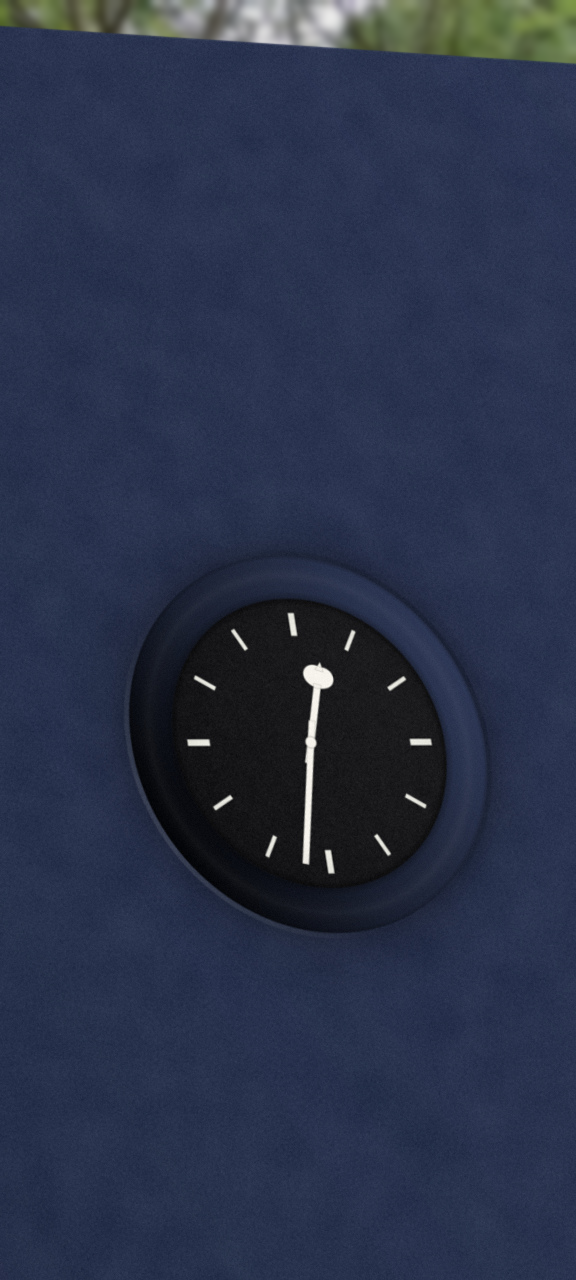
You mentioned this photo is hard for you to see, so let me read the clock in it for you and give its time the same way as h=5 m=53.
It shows h=12 m=32
